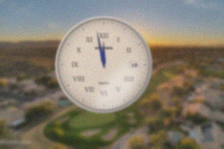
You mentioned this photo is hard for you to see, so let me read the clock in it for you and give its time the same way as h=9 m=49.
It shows h=11 m=58
